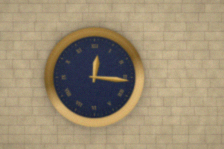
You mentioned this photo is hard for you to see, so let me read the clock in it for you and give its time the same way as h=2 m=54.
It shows h=12 m=16
